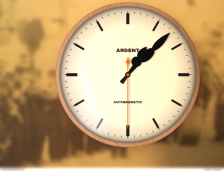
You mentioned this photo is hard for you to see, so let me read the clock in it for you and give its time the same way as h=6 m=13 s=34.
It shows h=1 m=7 s=30
